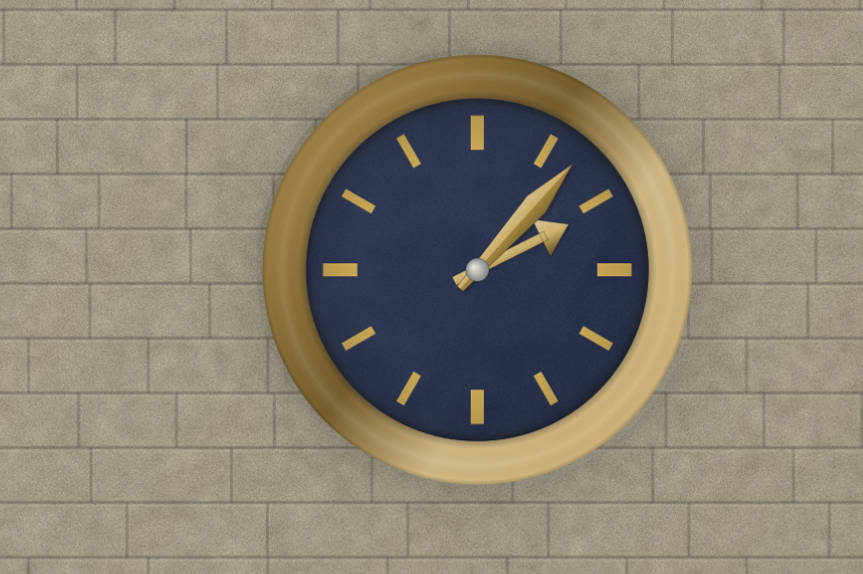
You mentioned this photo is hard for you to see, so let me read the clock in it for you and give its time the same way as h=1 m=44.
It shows h=2 m=7
